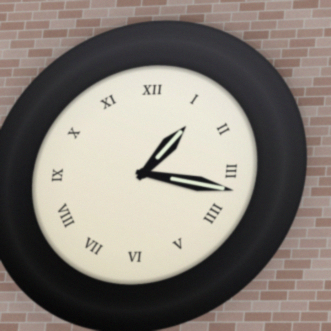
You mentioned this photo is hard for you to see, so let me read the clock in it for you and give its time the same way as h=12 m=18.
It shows h=1 m=17
